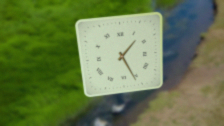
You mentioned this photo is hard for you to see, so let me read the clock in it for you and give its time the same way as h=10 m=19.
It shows h=1 m=26
